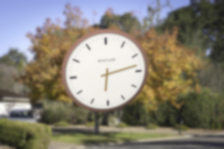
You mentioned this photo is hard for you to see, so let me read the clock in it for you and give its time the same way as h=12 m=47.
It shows h=6 m=13
